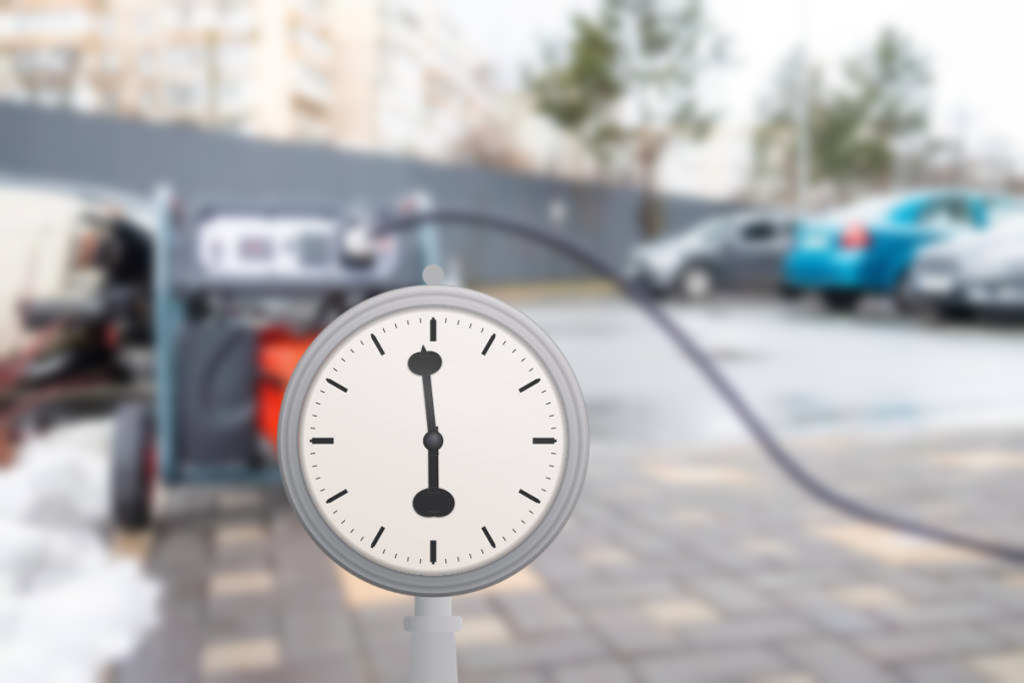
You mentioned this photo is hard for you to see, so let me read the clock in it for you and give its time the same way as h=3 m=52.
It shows h=5 m=59
